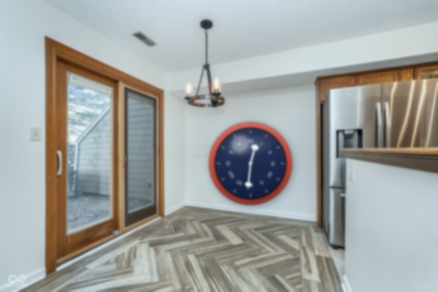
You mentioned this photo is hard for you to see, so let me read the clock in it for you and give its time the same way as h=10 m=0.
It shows h=12 m=31
